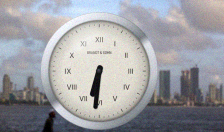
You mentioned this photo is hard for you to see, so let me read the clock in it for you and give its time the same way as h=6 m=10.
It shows h=6 m=31
